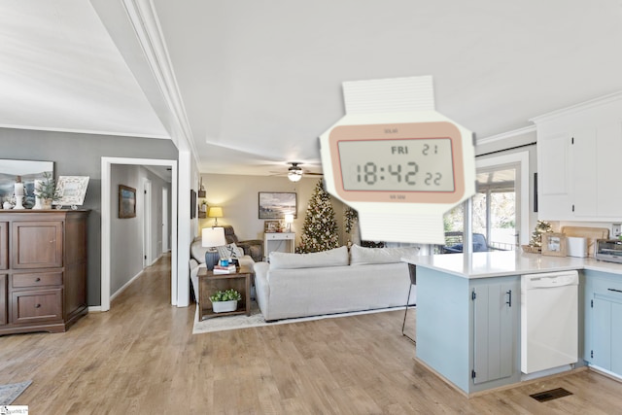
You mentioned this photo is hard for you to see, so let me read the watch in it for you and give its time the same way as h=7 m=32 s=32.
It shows h=18 m=42 s=22
